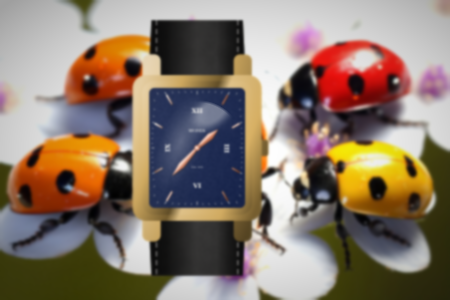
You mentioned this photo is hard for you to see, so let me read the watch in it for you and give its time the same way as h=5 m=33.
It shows h=1 m=37
